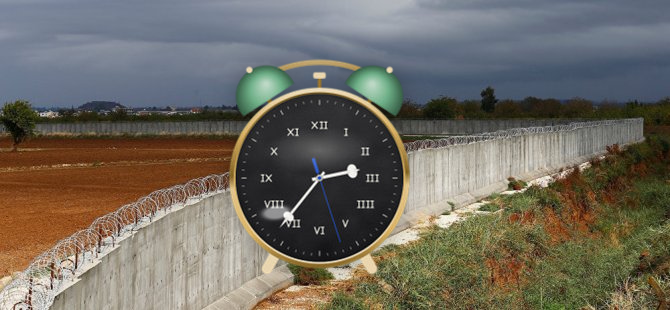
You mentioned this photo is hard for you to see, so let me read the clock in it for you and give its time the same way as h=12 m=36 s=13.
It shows h=2 m=36 s=27
